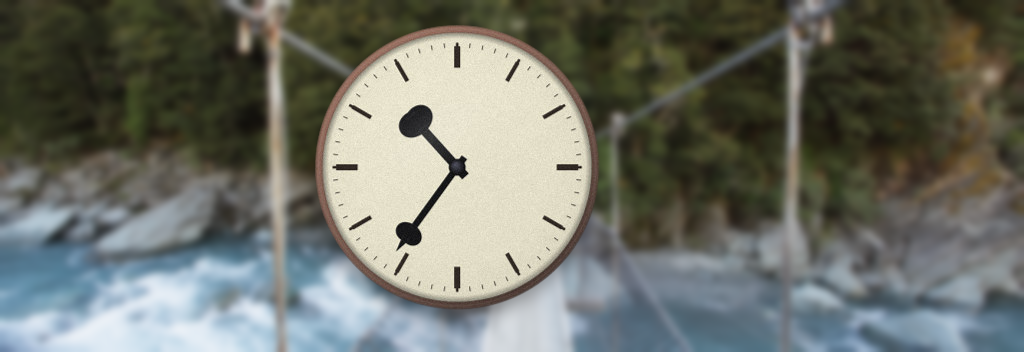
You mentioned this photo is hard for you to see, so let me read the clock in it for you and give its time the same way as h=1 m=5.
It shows h=10 m=36
